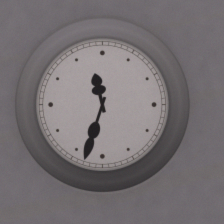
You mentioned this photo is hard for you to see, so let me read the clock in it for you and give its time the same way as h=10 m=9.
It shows h=11 m=33
